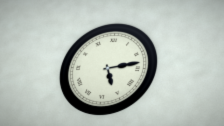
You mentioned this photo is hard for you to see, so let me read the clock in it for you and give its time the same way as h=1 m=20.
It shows h=5 m=13
